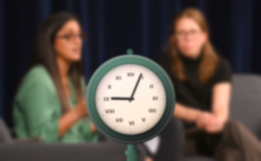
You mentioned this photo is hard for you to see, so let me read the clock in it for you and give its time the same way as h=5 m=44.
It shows h=9 m=4
